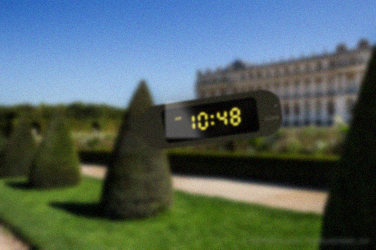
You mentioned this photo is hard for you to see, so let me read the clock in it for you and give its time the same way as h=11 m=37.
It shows h=10 m=48
